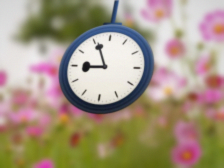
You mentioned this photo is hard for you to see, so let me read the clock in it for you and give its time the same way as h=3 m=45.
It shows h=8 m=56
